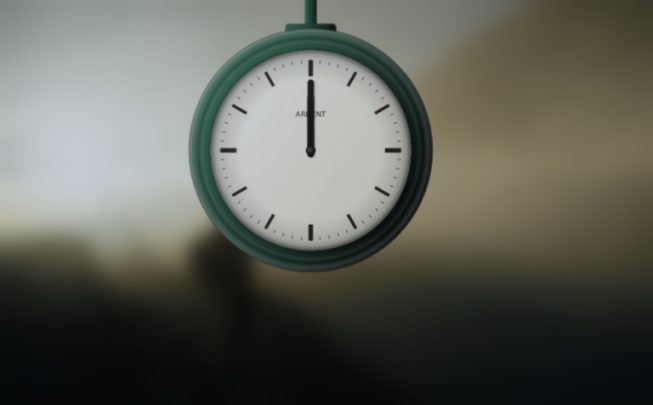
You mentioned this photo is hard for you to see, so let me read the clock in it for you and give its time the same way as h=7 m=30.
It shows h=12 m=0
